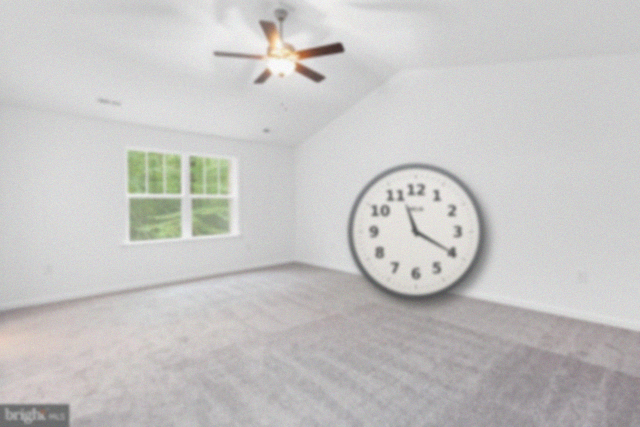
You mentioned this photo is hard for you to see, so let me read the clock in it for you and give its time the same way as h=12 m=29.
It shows h=11 m=20
